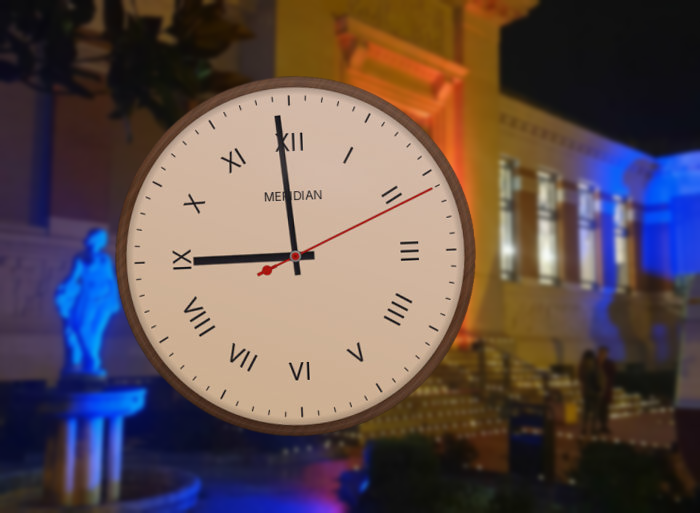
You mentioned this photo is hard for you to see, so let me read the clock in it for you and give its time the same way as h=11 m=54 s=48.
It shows h=8 m=59 s=11
